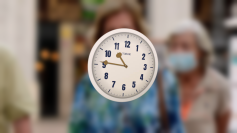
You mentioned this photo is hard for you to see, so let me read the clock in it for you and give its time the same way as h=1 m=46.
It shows h=10 m=46
